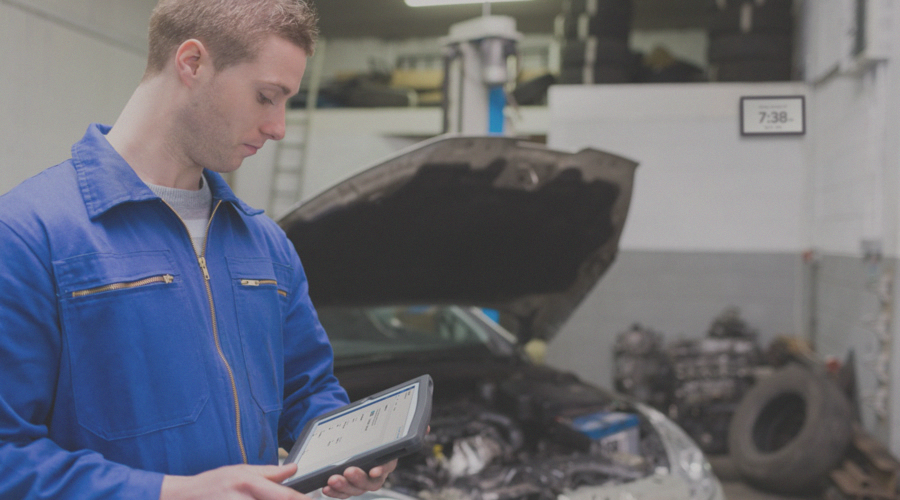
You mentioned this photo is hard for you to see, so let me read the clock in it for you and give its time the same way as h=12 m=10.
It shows h=7 m=38
